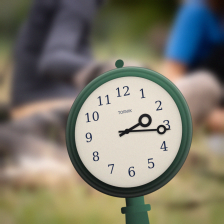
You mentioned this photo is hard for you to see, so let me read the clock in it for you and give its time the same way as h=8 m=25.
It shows h=2 m=16
